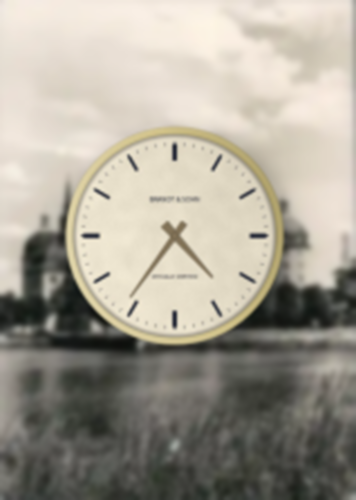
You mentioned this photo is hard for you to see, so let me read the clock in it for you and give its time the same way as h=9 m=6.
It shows h=4 m=36
